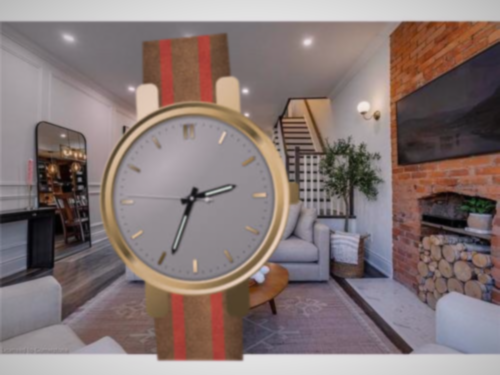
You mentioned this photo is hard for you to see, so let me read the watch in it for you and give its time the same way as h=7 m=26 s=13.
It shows h=2 m=33 s=46
